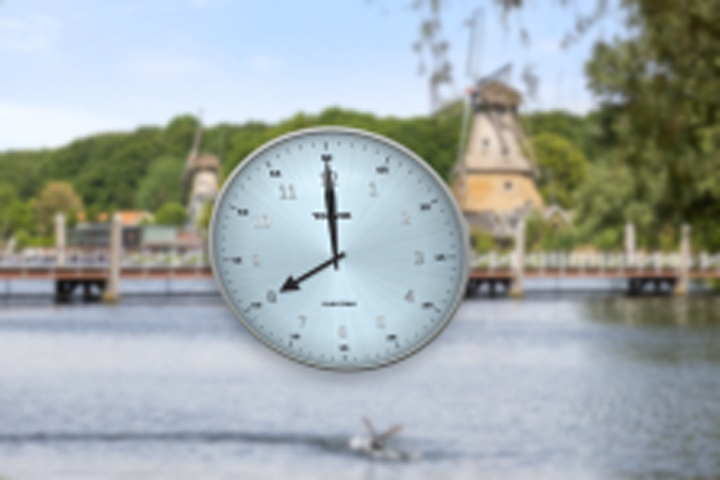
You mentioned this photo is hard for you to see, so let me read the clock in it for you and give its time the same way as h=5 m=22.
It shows h=8 m=0
